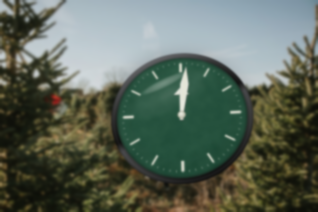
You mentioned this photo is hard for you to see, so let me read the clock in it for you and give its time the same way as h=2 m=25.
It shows h=12 m=1
